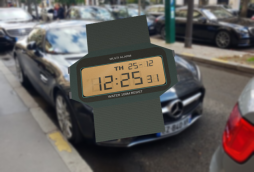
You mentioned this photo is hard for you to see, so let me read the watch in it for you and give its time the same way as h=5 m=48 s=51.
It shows h=12 m=25 s=31
